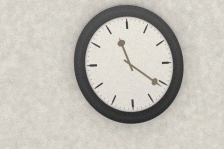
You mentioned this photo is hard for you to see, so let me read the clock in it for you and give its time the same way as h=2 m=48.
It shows h=11 m=21
